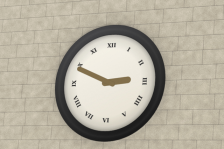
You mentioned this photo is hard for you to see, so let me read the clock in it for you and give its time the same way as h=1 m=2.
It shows h=2 m=49
